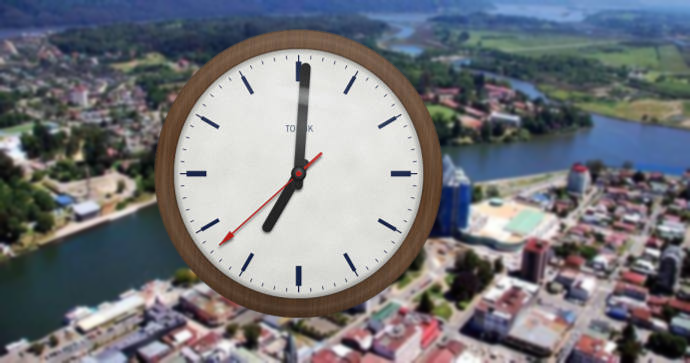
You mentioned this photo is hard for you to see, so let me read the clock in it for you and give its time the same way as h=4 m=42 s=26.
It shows h=7 m=0 s=38
